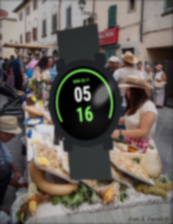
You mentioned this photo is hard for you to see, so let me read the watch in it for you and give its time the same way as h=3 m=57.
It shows h=5 m=16
